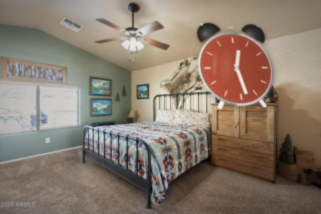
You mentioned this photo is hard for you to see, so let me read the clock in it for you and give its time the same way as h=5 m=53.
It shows h=12 m=28
